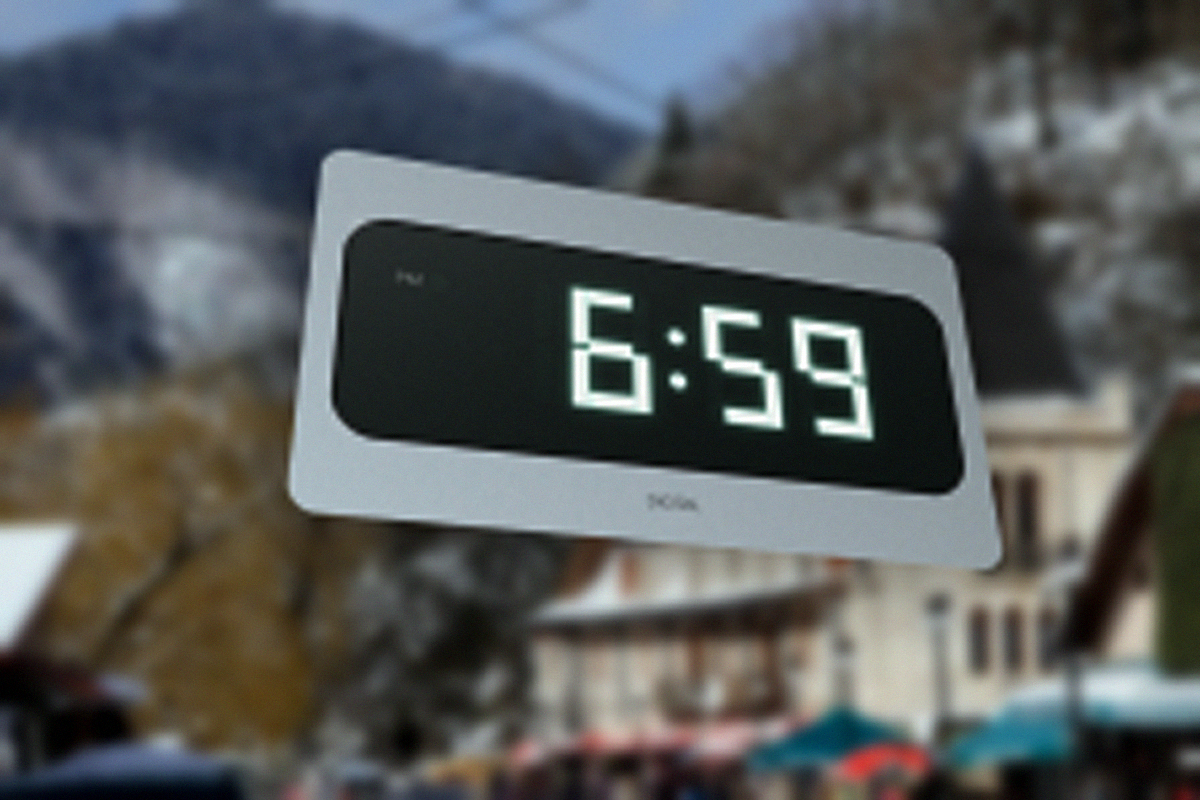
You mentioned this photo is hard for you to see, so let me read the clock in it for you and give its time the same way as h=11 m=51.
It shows h=6 m=59
